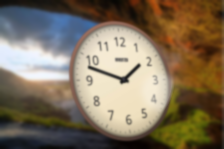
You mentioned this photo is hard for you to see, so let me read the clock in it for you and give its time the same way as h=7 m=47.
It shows h=1 m=48
